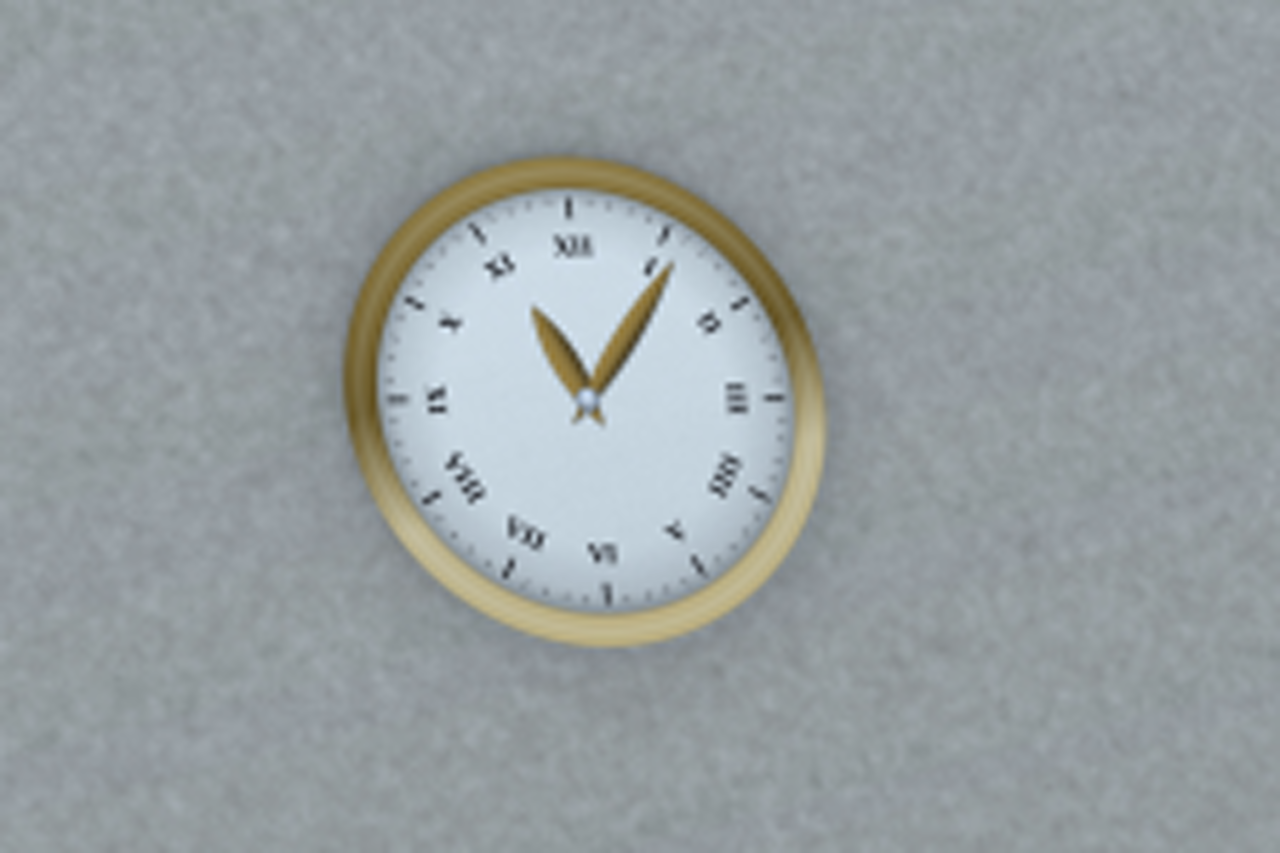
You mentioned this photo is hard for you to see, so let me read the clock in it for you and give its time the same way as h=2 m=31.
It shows h=11 m=6
